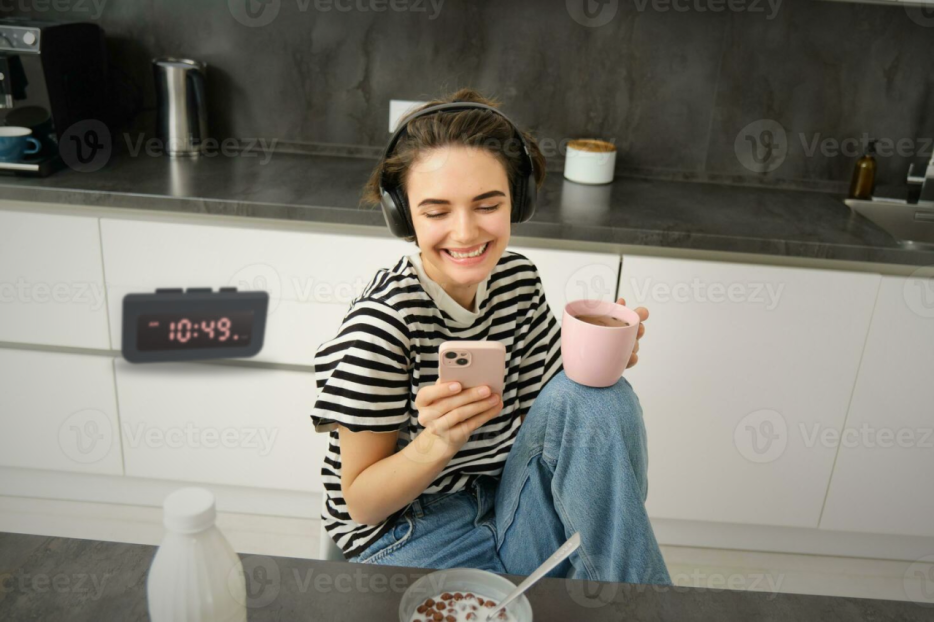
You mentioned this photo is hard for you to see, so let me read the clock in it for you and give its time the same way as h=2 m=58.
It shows h=10 m=49
